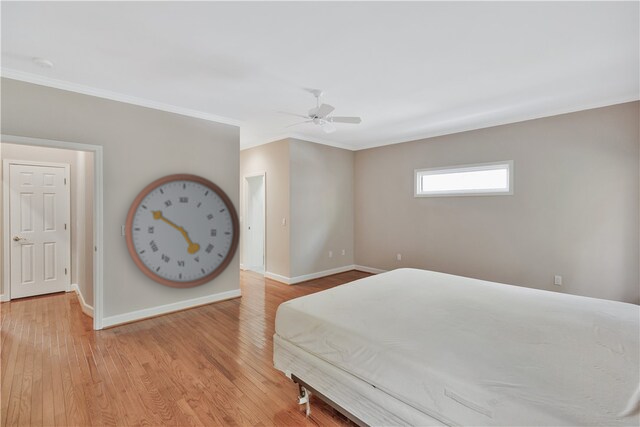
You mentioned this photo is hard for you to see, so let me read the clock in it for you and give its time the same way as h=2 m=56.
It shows h=4 m=50
